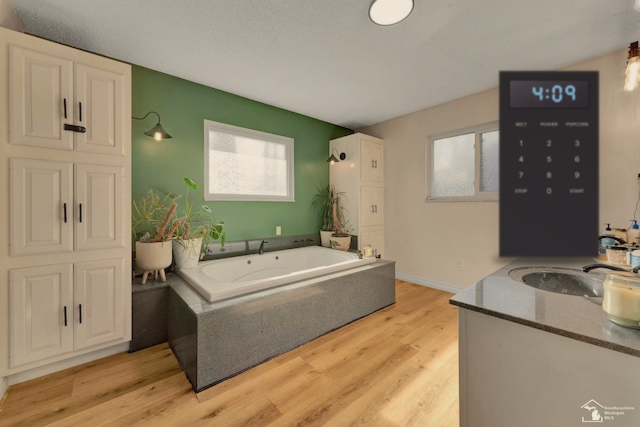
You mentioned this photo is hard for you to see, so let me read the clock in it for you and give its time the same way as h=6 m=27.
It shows h=4 m=9
